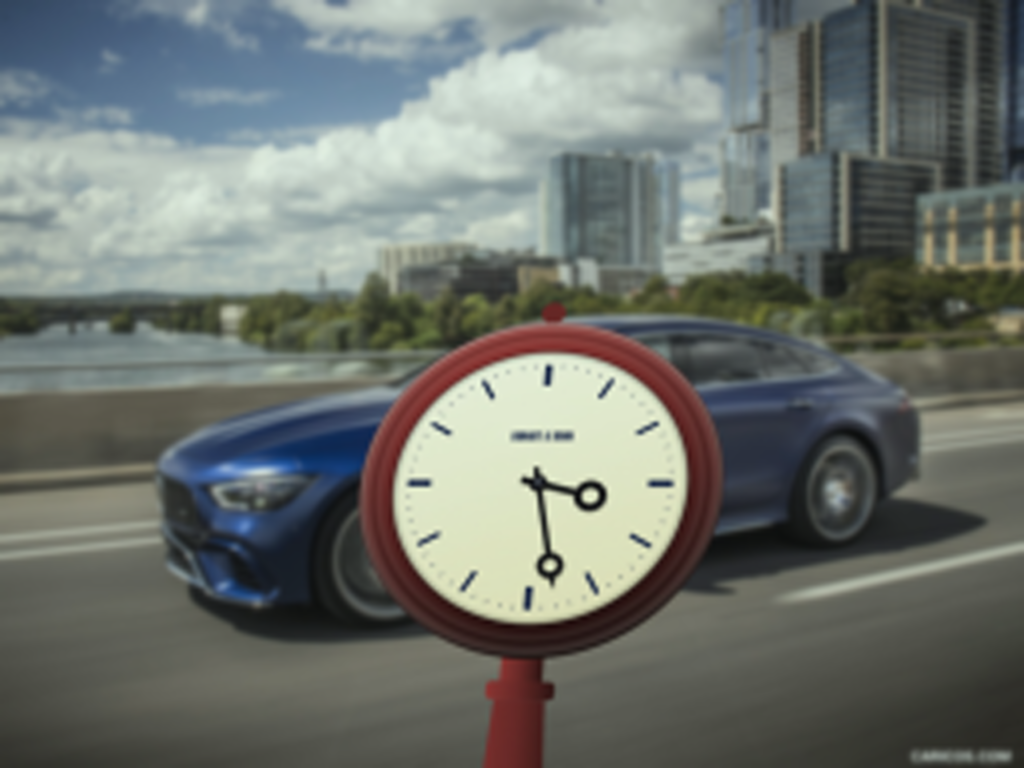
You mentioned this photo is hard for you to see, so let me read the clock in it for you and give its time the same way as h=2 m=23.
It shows h=3 m=28
